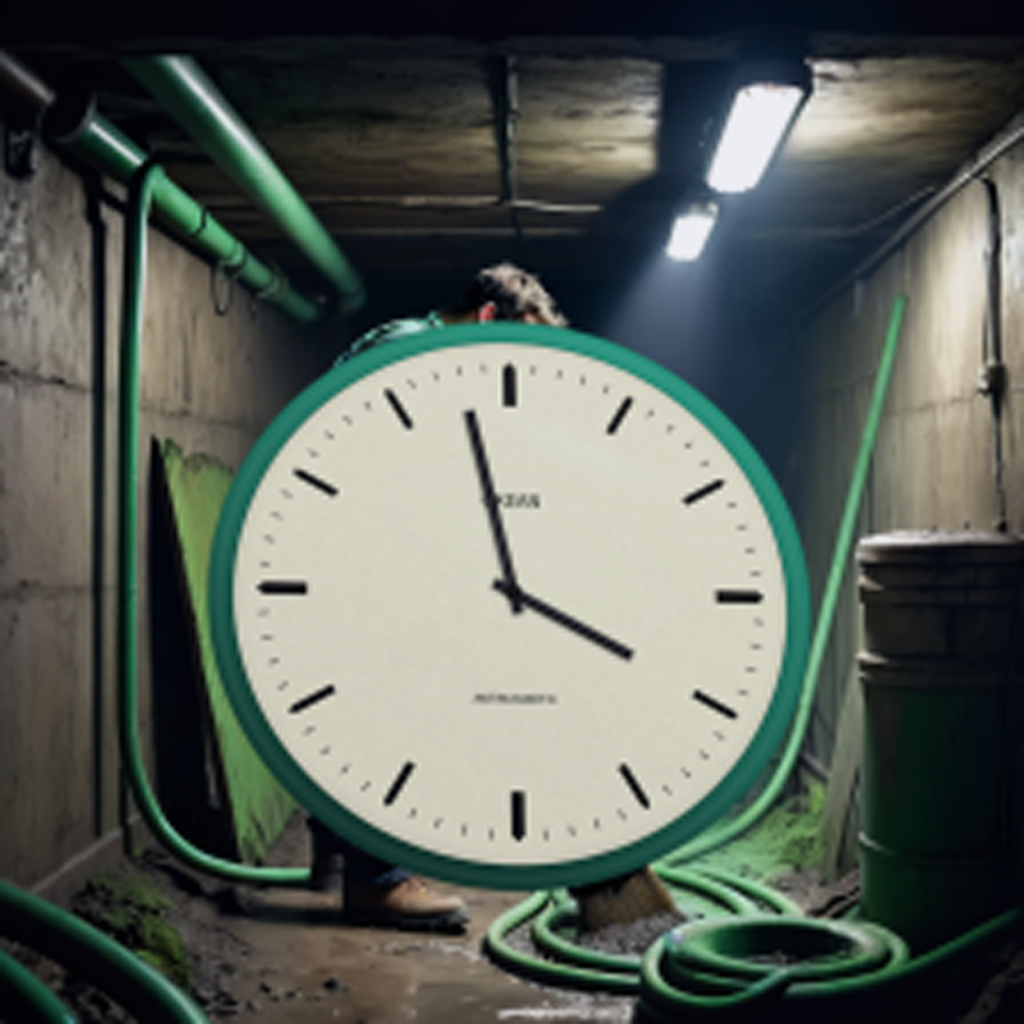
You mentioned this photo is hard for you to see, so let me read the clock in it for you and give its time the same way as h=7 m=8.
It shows h=3 m=58
